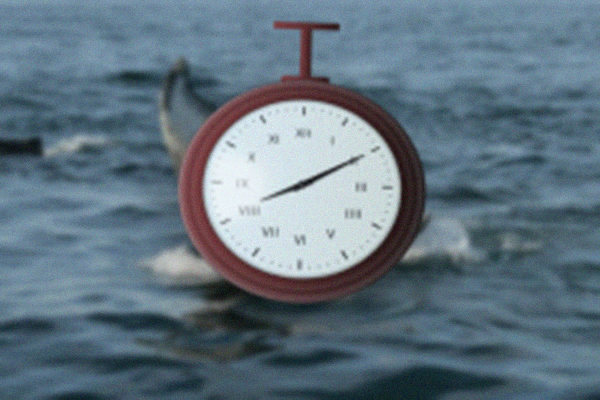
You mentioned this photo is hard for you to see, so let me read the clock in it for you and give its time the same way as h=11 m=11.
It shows h=8 m=10
